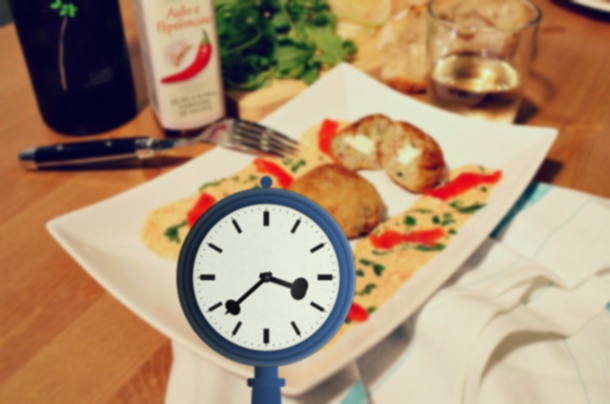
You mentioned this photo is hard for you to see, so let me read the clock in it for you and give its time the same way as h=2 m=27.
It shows h=3 m=38
